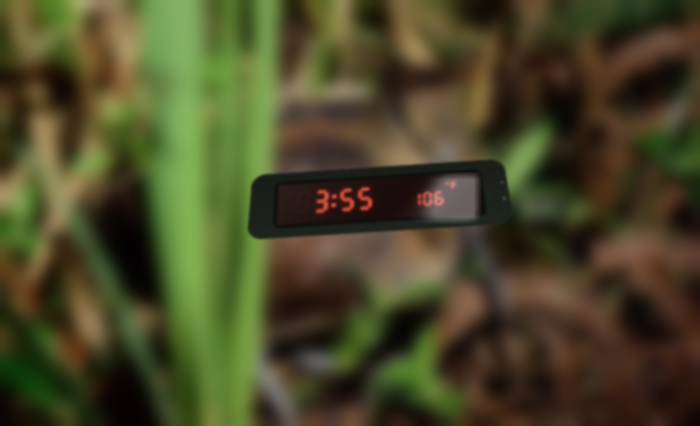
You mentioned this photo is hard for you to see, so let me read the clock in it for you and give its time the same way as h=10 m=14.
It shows h=3 m=55
